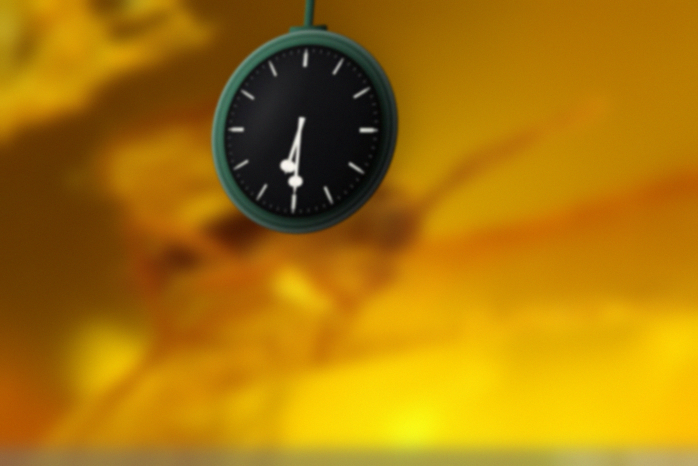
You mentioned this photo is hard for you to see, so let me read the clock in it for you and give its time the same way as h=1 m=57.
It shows h=6 m=30
